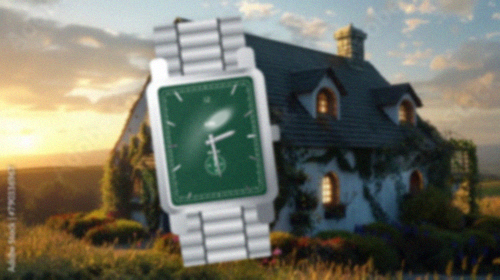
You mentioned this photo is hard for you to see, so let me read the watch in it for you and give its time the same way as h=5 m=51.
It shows h=2 m=29
